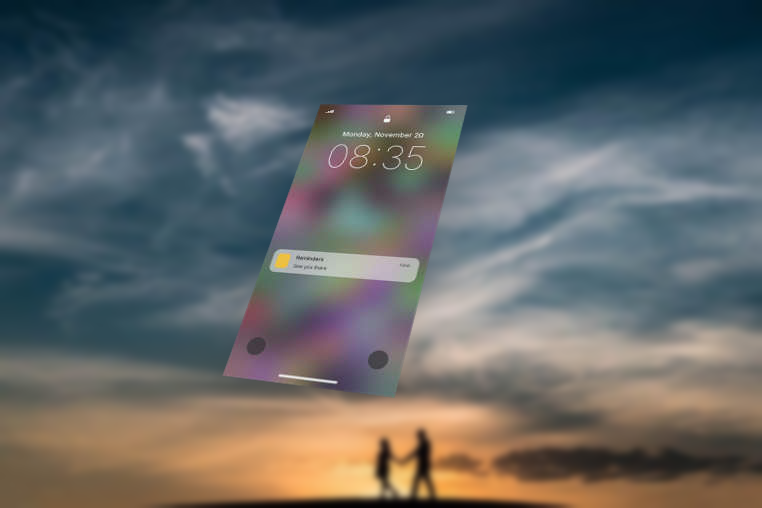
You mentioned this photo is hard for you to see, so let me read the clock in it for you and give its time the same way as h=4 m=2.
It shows h=8 m=35
